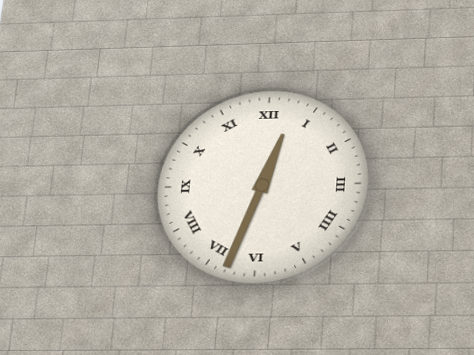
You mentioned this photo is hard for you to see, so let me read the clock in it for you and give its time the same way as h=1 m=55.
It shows h=12 m=33
